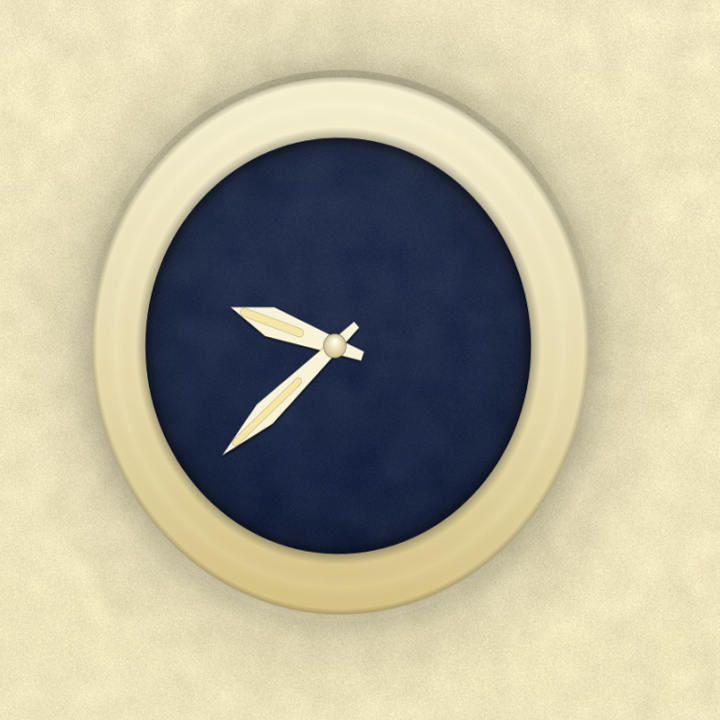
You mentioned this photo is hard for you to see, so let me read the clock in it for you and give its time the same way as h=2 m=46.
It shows h=9 m=38
